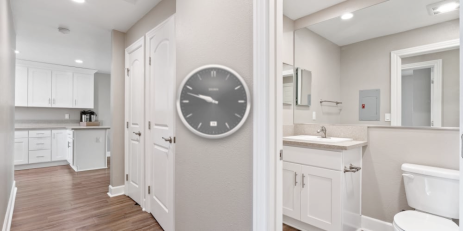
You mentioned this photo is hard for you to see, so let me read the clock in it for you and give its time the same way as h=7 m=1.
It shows h=9 m=48
